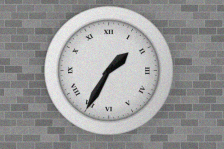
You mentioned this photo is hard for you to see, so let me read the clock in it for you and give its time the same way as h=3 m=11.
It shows h=1 m=35
